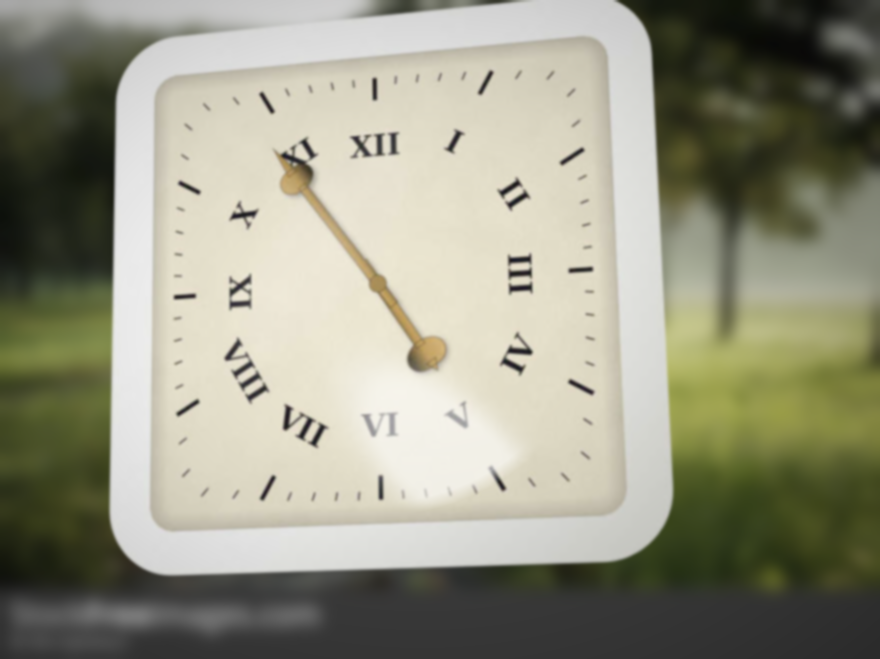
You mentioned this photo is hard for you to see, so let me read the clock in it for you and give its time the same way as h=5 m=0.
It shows h=4 m=54
